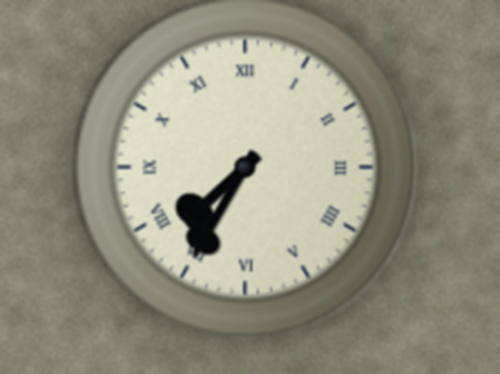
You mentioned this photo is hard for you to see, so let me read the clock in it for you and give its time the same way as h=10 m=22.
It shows h=7 m=35
